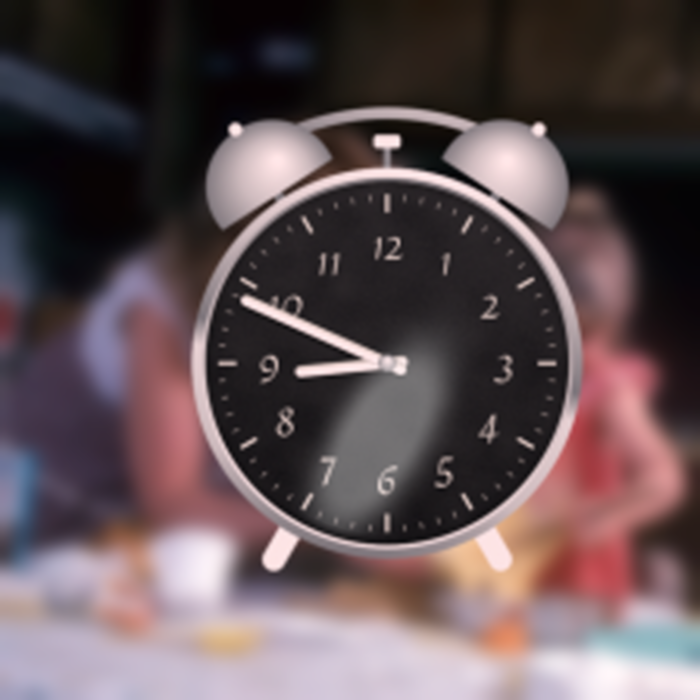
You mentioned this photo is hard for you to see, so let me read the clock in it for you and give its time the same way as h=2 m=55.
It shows h=8 m=49
